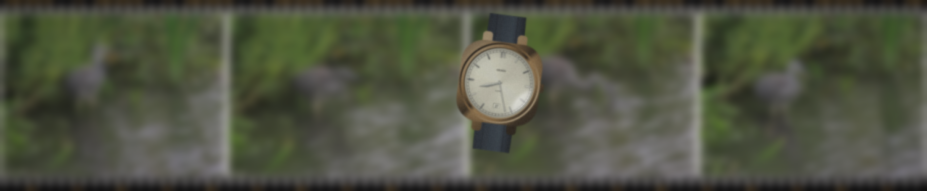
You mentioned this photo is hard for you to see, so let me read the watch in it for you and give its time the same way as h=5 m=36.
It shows h=8 m=27
